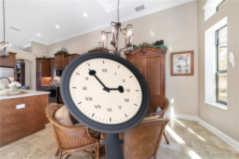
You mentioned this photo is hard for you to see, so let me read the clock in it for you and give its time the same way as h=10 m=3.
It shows h=2 m=54
